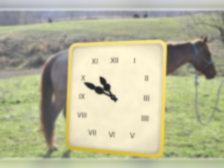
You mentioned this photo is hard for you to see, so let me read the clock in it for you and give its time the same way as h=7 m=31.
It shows h=10 m=49
